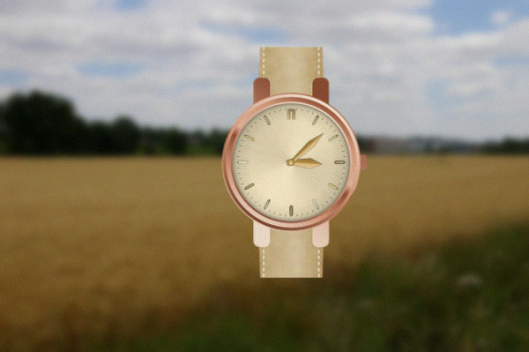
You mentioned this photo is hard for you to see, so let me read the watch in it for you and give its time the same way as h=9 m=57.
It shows h=3 m=8
